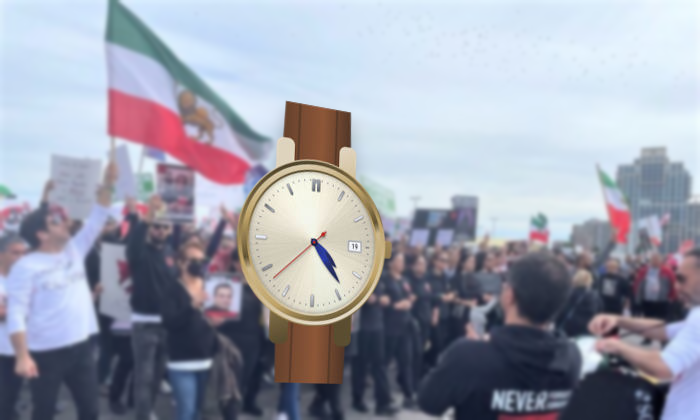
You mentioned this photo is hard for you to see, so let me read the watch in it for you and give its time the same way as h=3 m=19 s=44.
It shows h=4 m=23 s=38
